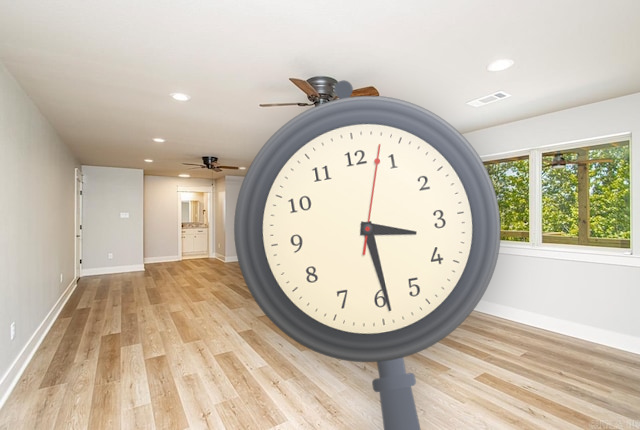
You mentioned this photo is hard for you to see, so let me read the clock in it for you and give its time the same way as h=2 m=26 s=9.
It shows h=3 m=29 s=3
